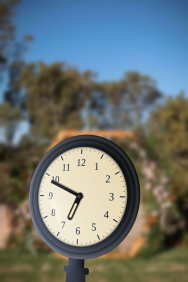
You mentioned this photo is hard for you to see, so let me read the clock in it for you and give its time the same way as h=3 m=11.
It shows h=6 m=49
